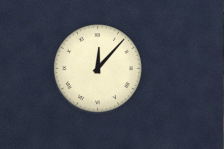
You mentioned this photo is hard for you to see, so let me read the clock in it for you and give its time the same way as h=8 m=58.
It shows h=12 m=7
